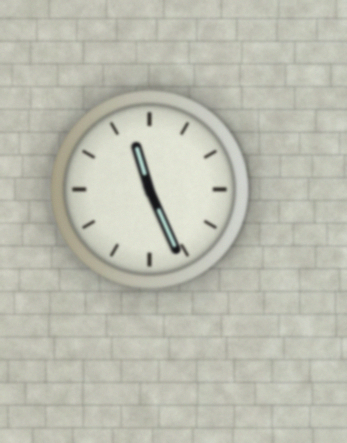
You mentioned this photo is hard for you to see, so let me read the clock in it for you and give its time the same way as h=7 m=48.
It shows h=11 m=26
